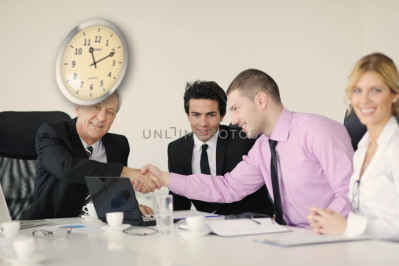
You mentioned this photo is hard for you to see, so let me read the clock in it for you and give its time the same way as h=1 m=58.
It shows h=11 m=11
